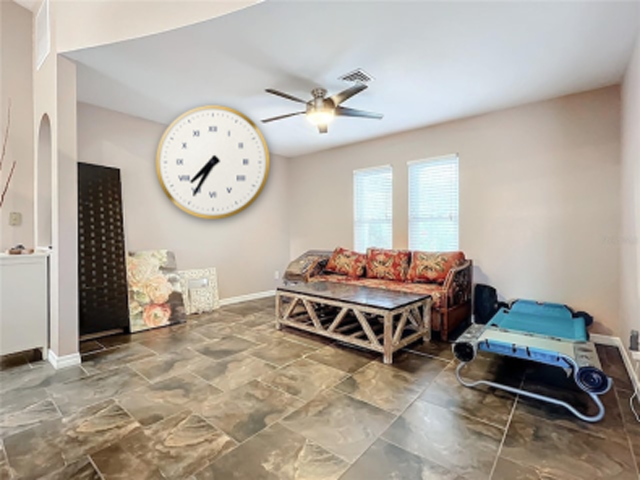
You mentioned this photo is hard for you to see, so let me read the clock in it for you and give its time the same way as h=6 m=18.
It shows h=7 m=35
